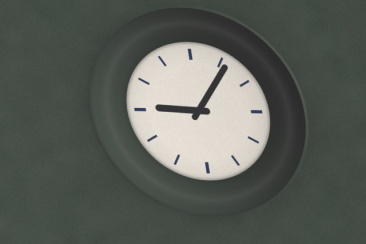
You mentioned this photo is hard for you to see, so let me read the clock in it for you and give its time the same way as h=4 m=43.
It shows h=9 m=6
